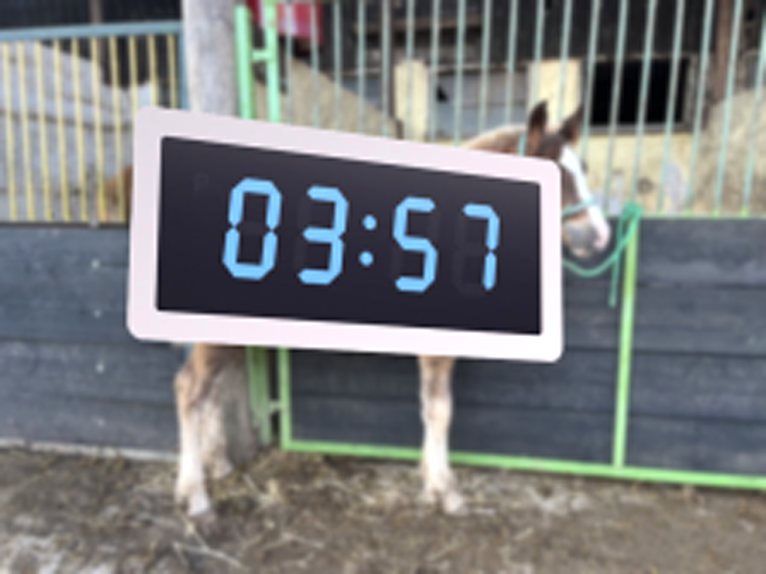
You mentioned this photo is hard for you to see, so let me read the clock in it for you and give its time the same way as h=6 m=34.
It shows h=3 m=57
